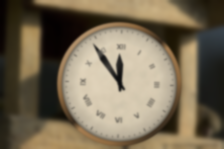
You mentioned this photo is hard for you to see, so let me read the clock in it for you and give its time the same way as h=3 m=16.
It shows h=11 m=54
